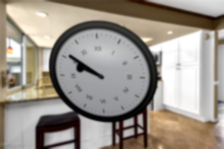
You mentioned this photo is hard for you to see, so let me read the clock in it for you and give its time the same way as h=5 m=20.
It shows h=9 m=51
